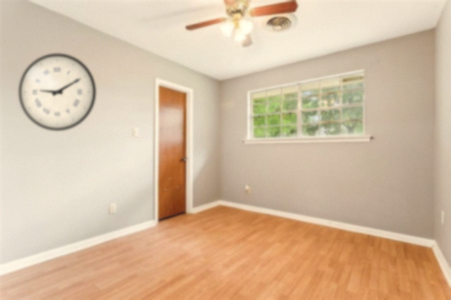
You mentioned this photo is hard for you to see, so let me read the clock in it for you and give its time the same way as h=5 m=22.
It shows h=9 m=10
